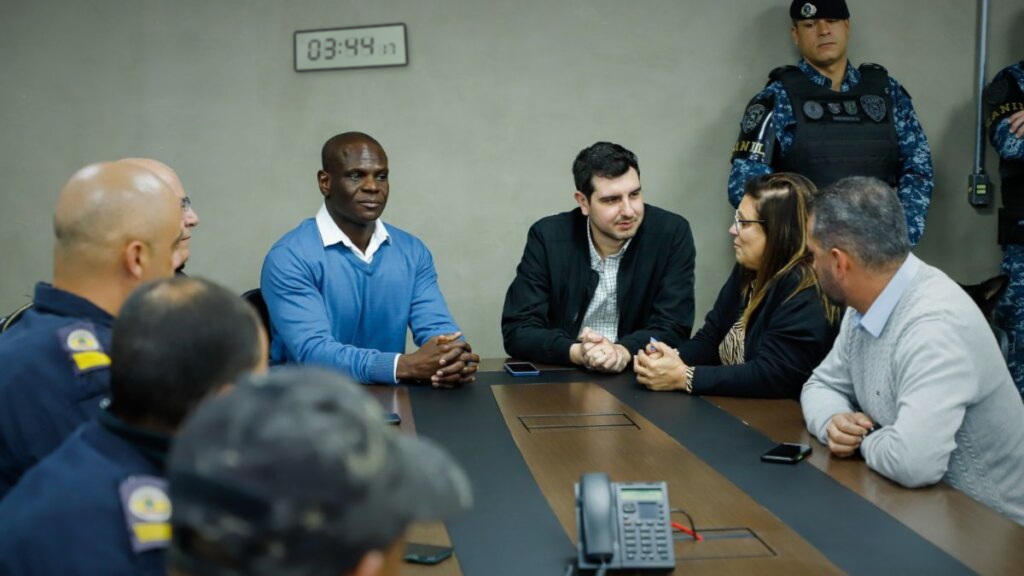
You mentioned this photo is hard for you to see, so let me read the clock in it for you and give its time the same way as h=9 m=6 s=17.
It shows h=3 m=44 s=17
